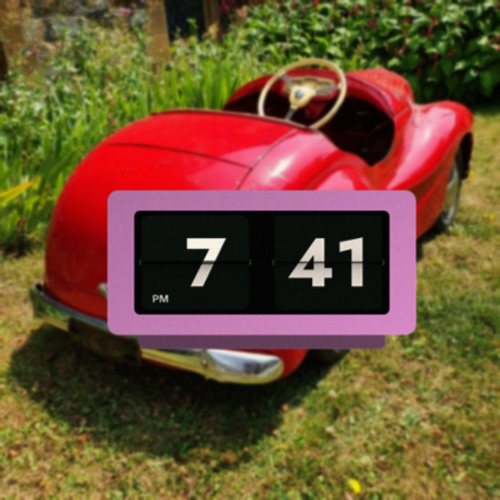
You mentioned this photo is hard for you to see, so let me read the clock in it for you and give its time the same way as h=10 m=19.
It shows h=7 m=41
